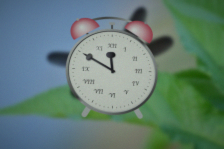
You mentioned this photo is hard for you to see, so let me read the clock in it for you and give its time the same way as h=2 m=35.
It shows h=11 m=50
